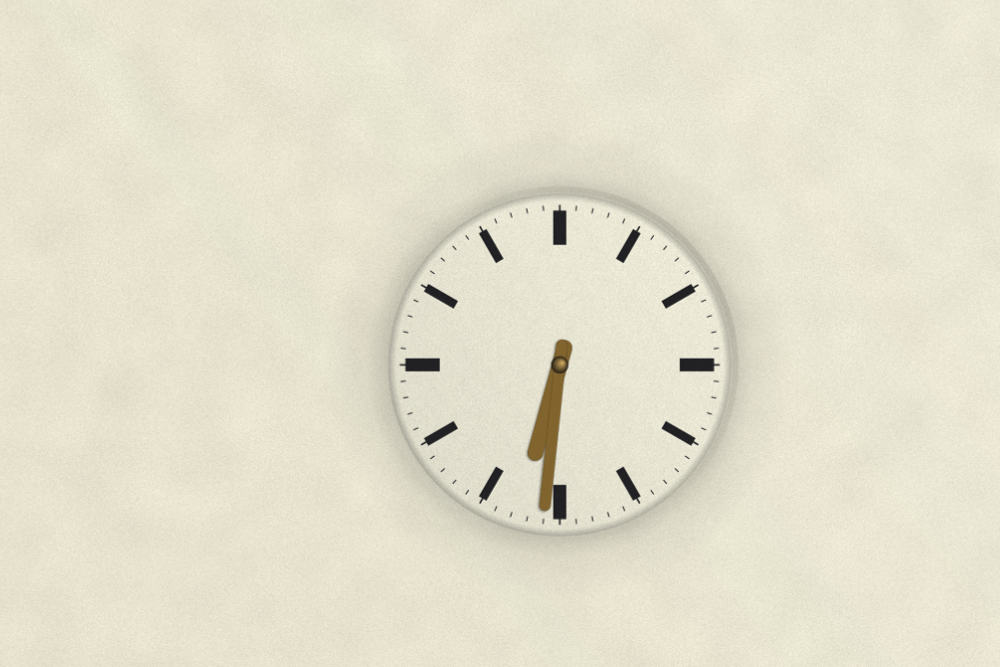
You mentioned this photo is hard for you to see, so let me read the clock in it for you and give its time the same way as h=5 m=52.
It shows h=6 m=31
